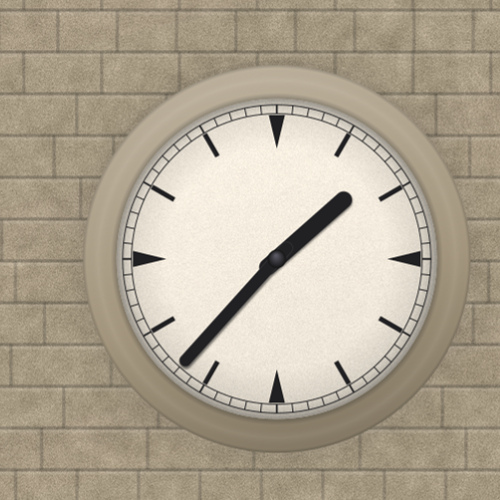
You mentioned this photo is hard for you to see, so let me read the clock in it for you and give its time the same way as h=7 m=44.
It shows h=1 m=37
